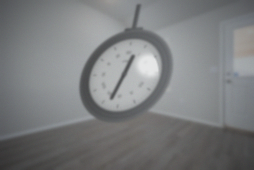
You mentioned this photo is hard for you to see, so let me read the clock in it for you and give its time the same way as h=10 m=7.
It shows h=12 m=33
